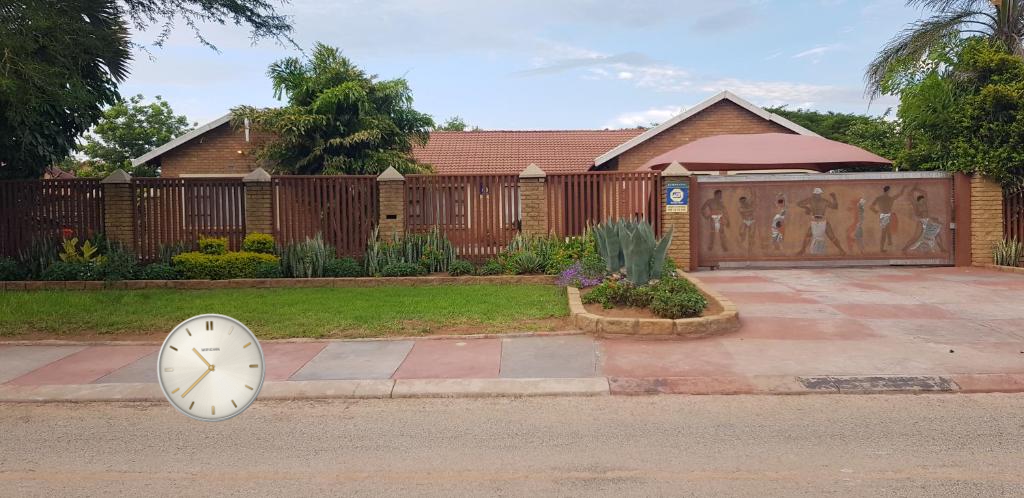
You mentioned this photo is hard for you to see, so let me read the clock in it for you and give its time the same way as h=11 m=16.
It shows h=10 m=38
